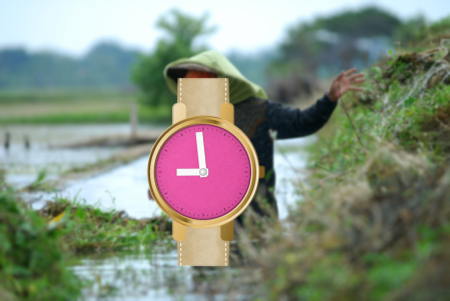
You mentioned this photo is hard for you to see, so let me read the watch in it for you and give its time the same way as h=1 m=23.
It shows h=8 m=59
